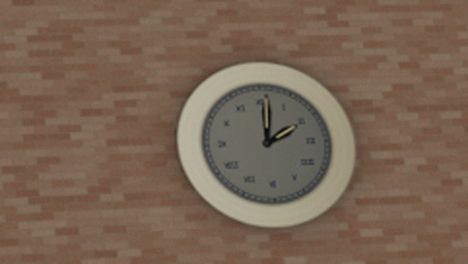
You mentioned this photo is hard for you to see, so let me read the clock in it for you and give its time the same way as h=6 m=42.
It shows h=2 m=1
